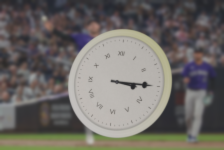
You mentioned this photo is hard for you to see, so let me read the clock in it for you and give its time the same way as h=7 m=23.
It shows h=3 m=15
